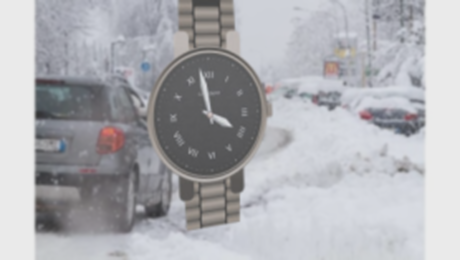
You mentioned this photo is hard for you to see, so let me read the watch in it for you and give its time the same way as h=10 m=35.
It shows h=3 m=58
